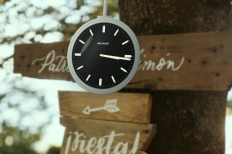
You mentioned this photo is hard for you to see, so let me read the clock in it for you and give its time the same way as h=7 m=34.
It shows h=3 m=16
